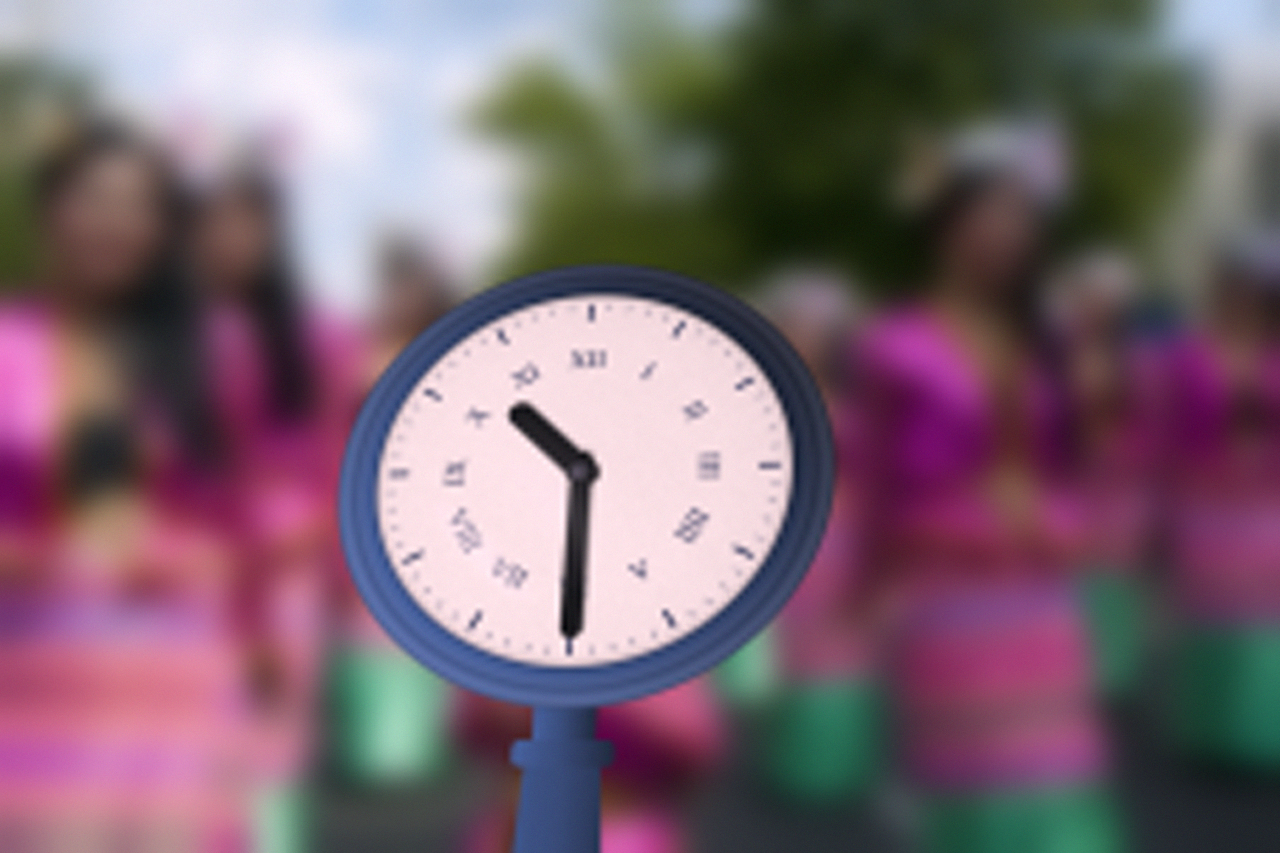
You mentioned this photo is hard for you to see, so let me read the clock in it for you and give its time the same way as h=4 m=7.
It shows h=10 m=30
